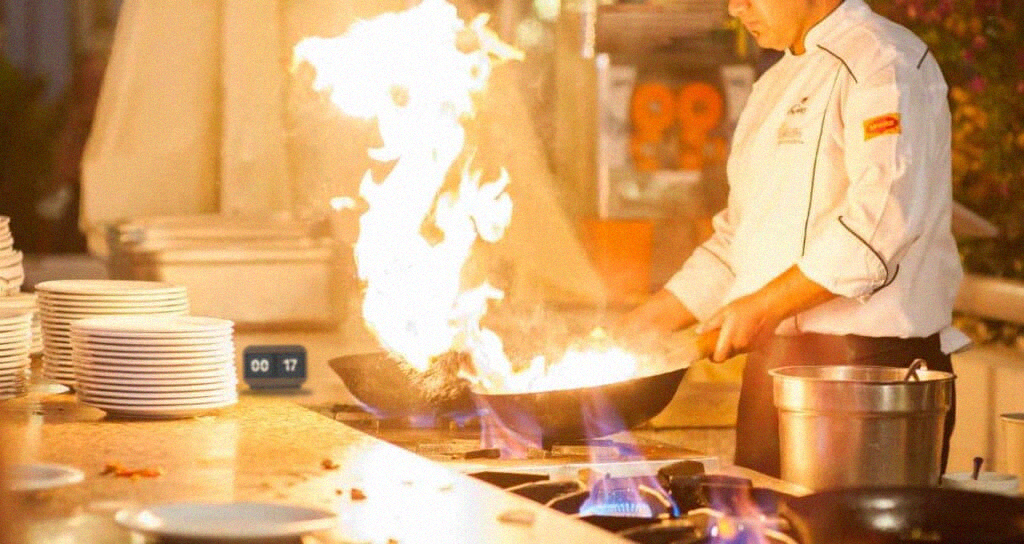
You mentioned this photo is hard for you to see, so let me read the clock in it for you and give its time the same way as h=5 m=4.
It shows h=0 m=17
